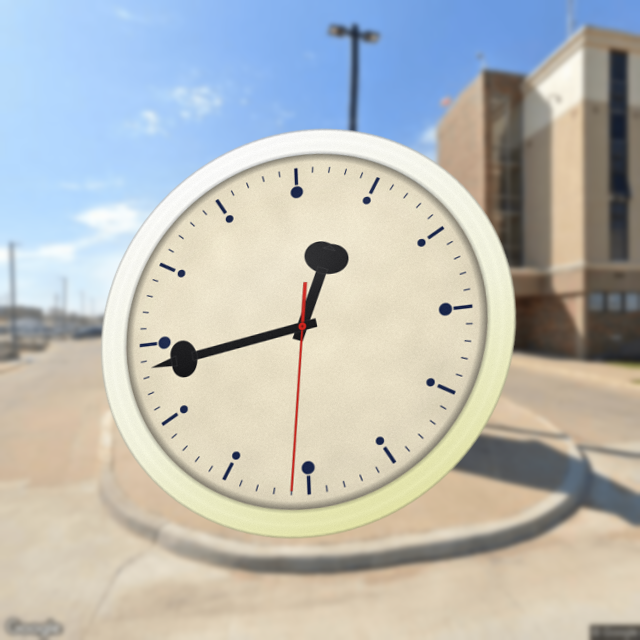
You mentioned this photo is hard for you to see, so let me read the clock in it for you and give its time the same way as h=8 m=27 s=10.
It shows h=12 m=43 s=31
